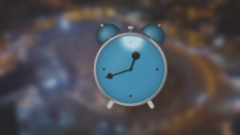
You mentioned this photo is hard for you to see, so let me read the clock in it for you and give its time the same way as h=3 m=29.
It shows h=12 m=42
